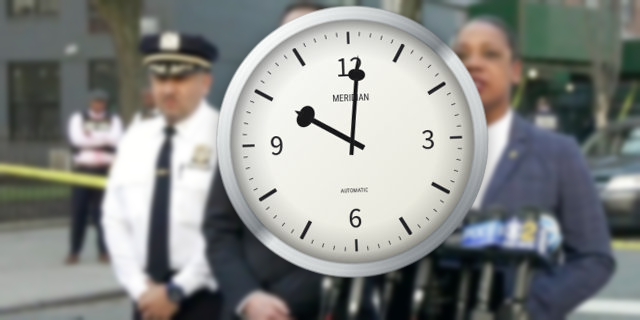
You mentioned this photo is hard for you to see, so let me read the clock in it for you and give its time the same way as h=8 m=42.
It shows h=10 m=1
